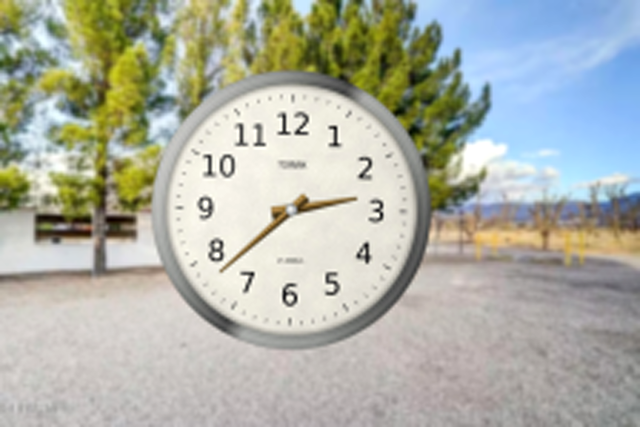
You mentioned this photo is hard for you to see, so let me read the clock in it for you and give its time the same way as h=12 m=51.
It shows h=2 m=38
